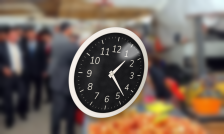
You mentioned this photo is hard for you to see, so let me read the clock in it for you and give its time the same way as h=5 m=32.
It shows h=1 m=23
